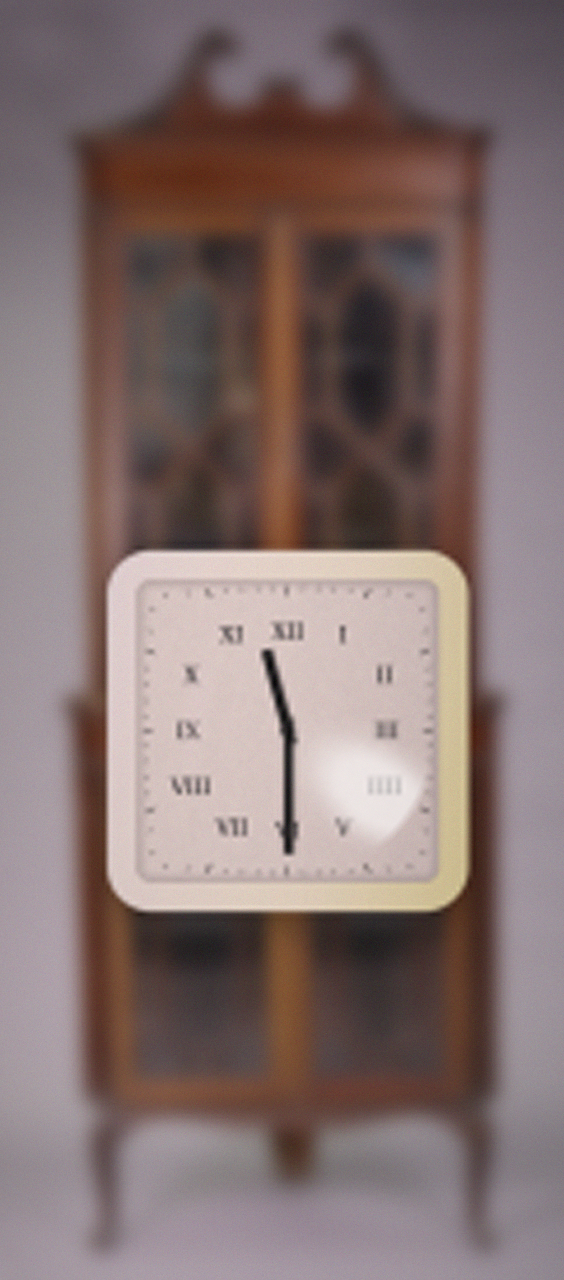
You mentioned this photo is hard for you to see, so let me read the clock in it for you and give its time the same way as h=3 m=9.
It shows h=11 m=30
